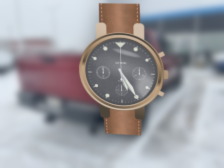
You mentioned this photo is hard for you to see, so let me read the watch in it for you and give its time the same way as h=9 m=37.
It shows h=5 m=25
